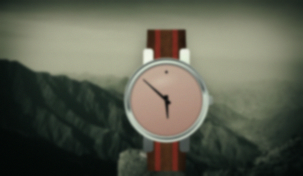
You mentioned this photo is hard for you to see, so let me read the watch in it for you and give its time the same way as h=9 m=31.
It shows h=5 m=52
